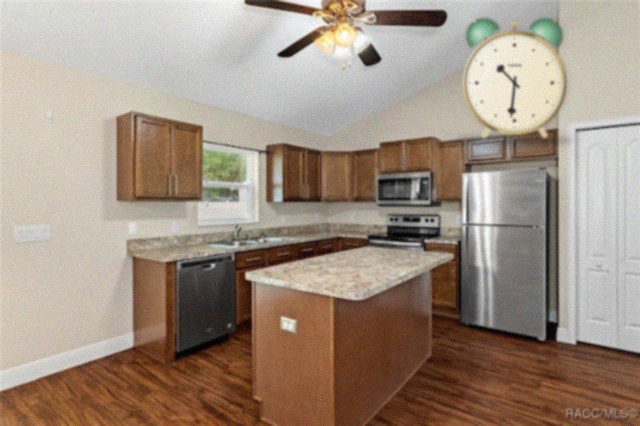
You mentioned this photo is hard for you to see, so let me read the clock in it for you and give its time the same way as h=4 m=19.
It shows h=10 m=31
